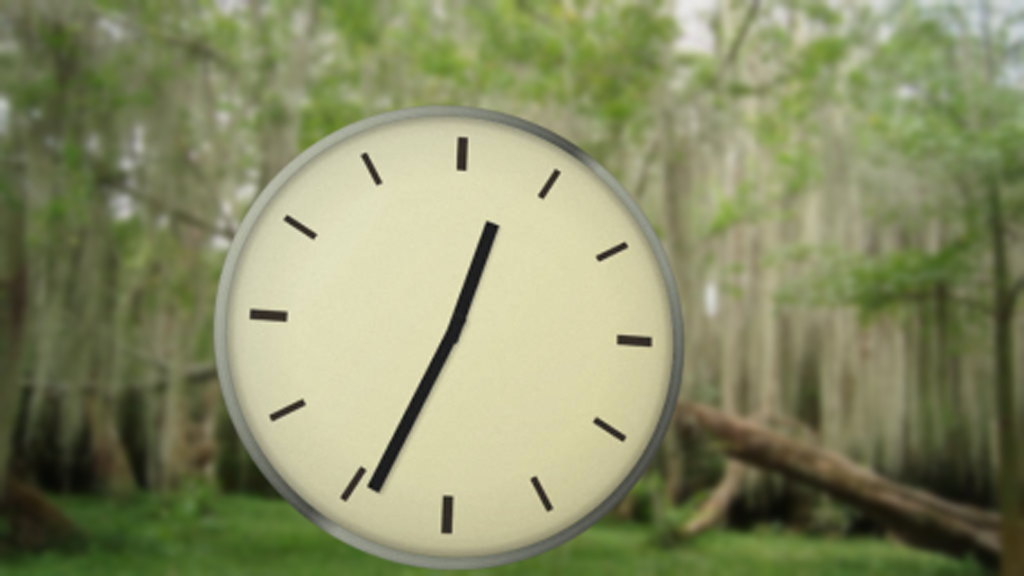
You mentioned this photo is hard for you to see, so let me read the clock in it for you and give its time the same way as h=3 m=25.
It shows h=12 m=34
